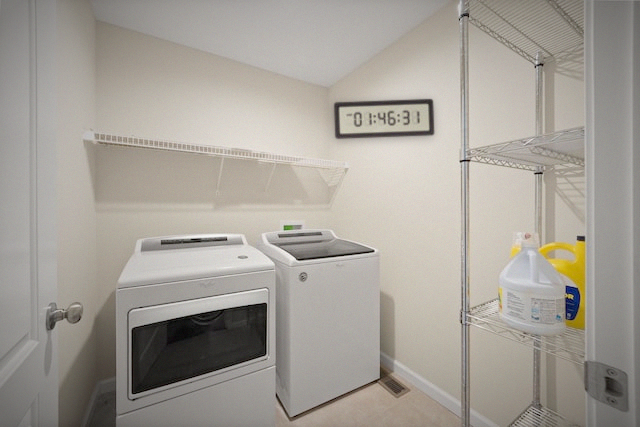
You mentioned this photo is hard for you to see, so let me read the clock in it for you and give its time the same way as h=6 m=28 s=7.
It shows h=1 m=46 s=31
